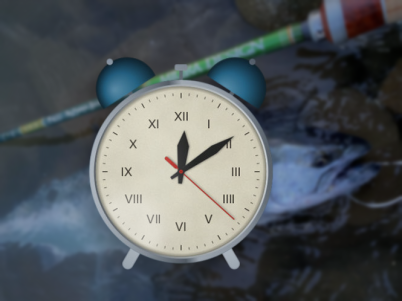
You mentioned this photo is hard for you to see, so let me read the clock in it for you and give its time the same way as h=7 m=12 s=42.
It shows h=12 m=9 s=22
